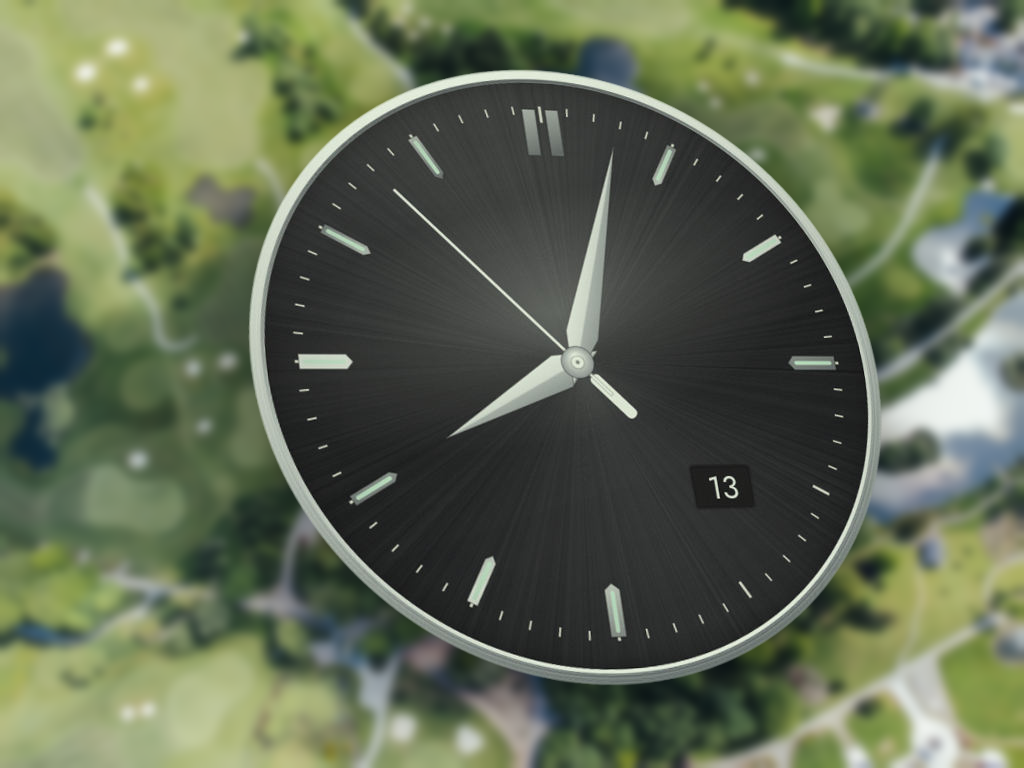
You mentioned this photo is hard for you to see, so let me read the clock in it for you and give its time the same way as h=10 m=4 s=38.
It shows h=8 m=2 s=53
